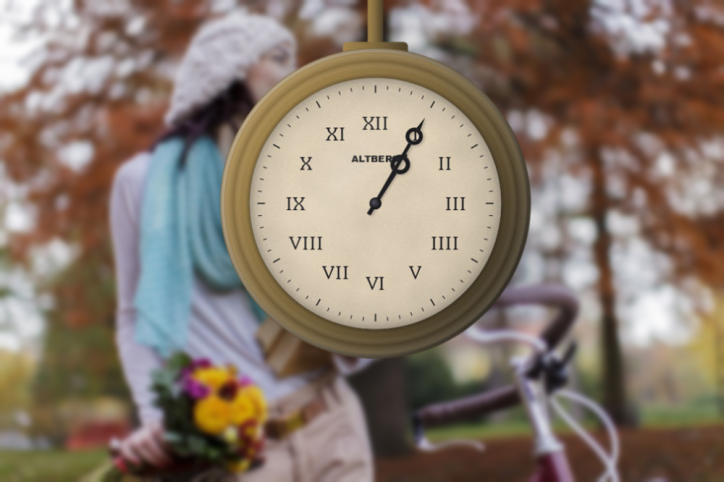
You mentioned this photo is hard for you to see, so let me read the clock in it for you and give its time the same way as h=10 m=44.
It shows h=1 m=5
